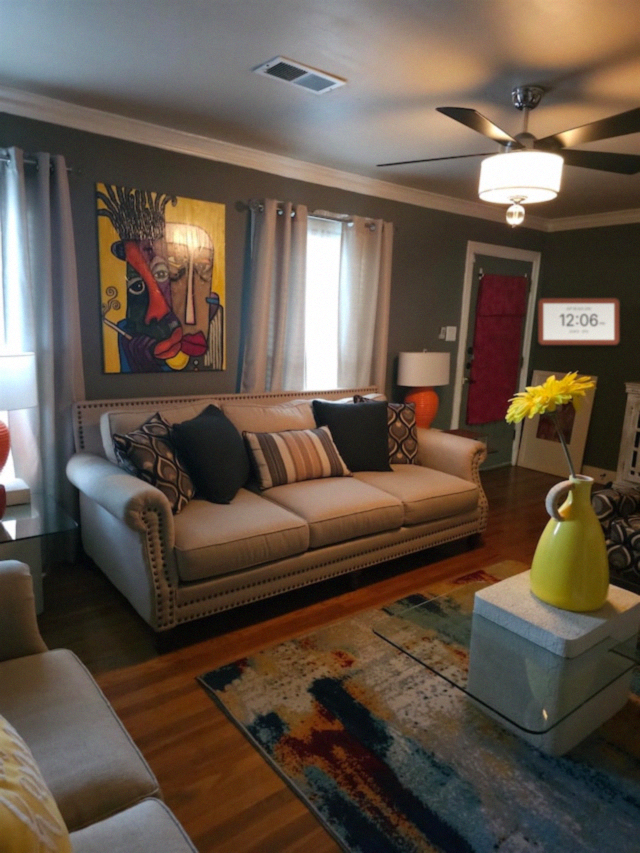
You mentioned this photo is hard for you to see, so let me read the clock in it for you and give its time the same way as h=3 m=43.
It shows h=12 m=6
